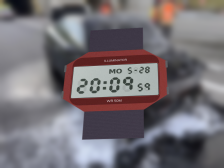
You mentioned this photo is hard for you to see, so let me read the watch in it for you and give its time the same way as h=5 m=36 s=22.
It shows h=20 m=9 s=59
